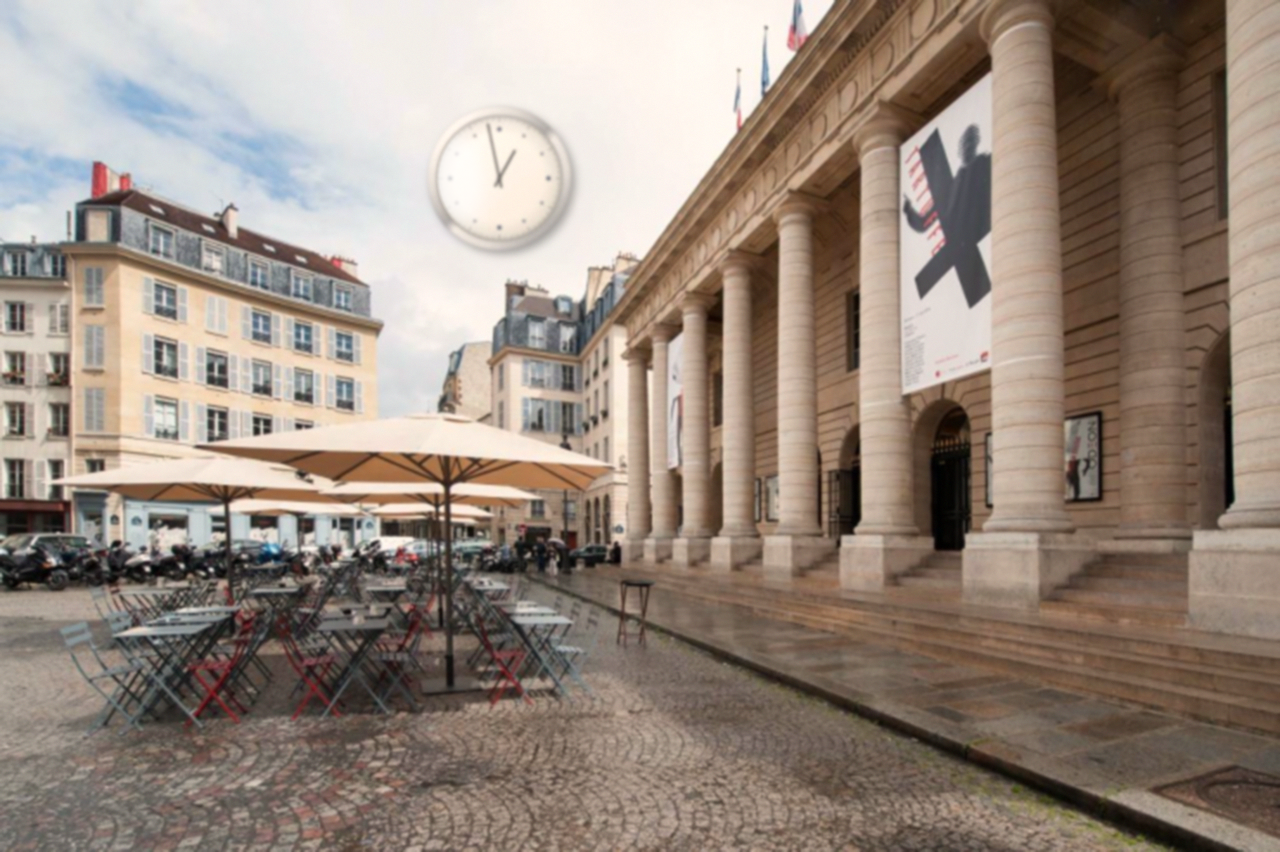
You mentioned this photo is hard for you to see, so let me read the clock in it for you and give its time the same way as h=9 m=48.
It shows h=12 m=58
